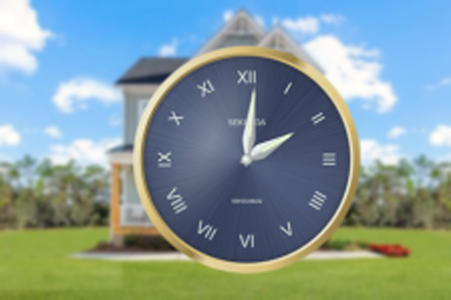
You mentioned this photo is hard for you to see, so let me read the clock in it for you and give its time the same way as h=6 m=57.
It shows h=2 m=1
